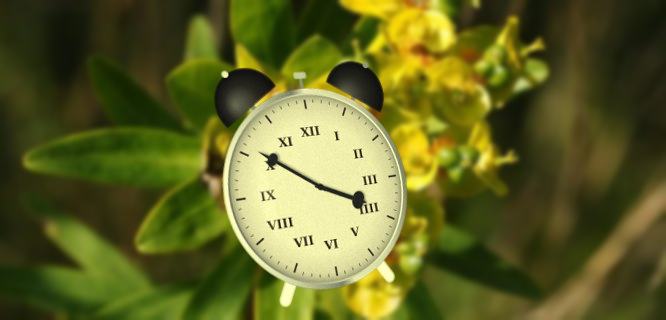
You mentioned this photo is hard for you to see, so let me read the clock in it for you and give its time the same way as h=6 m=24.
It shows h=3 m=51
